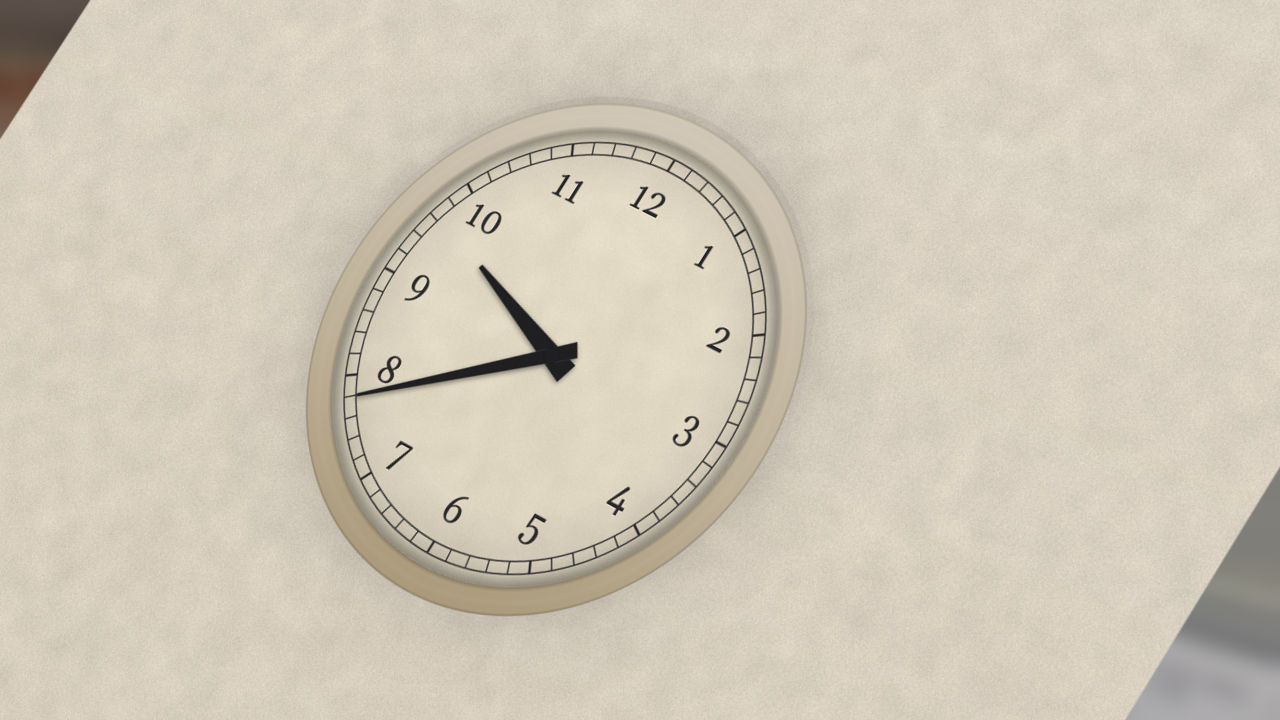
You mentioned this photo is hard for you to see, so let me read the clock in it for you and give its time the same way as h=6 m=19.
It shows h=9 m=39
